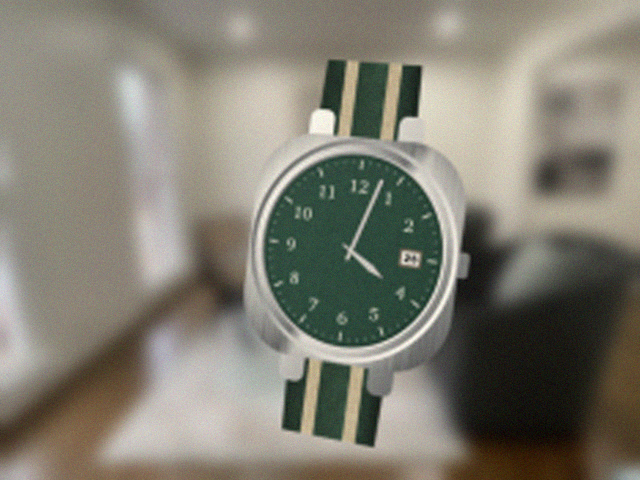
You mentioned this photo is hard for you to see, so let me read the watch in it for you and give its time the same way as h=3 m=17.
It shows h=4 m=3
